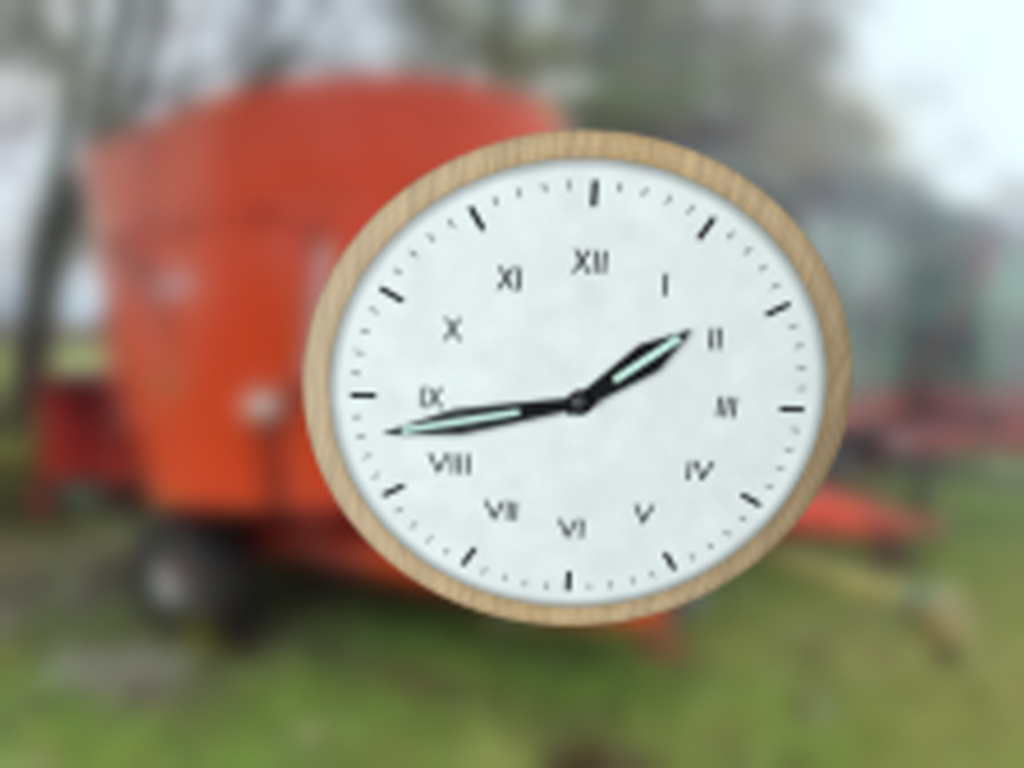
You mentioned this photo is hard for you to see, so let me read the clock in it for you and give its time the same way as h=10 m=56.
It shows h=1 m=43
